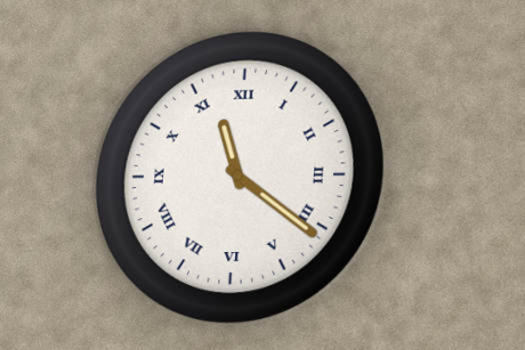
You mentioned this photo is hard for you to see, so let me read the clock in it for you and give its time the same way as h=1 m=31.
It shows h=11 m=21
